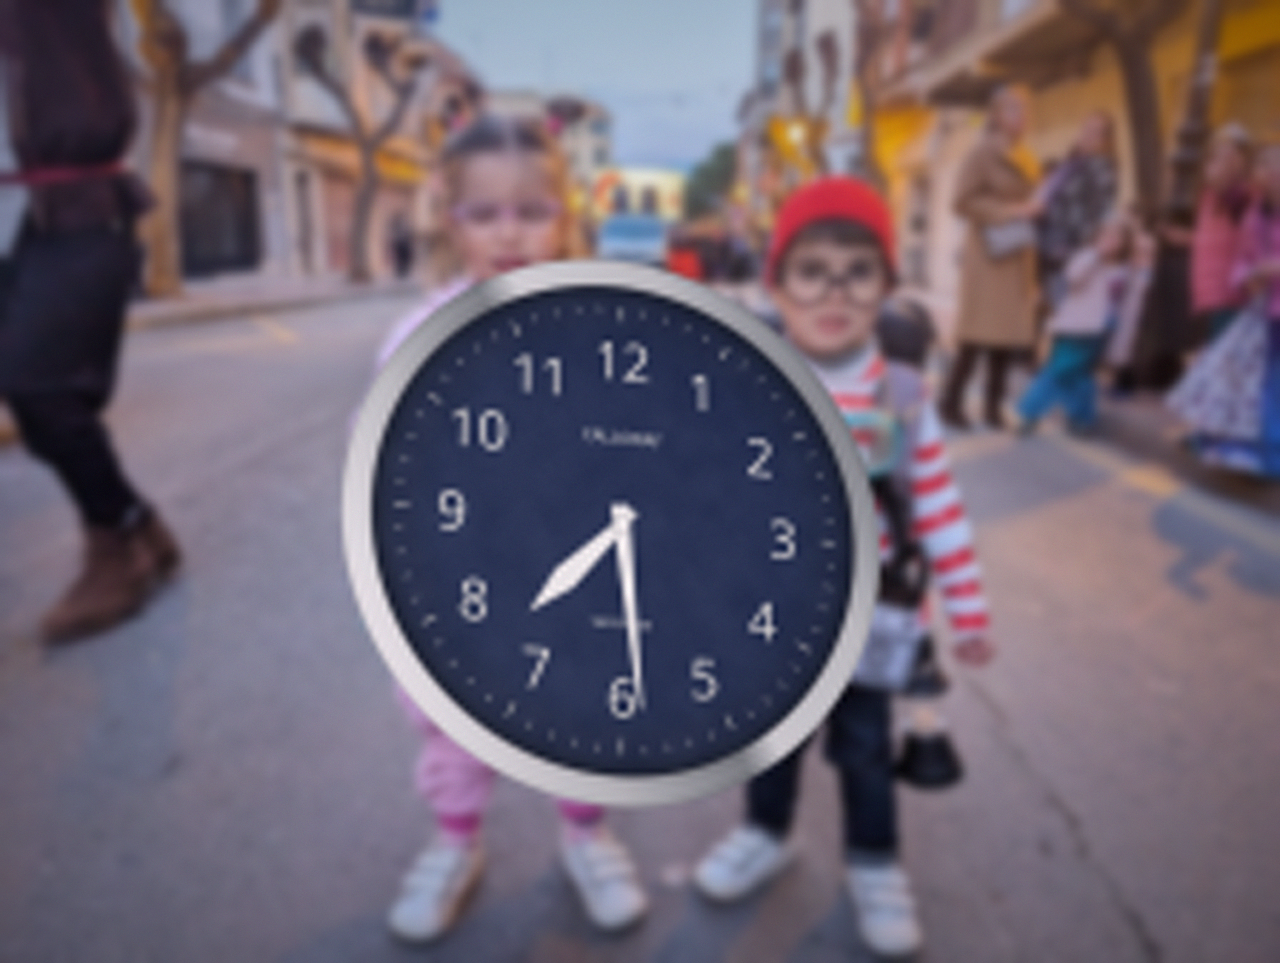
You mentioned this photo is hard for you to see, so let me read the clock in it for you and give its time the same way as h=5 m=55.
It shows h=7 m=29
